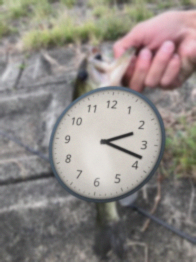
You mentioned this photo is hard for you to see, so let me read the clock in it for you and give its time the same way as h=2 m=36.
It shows h=2 m=18
